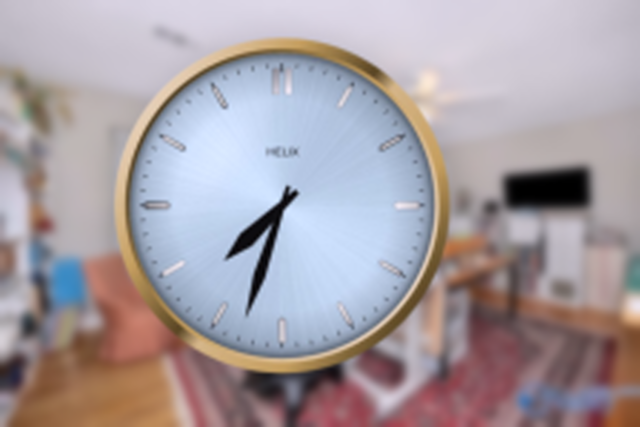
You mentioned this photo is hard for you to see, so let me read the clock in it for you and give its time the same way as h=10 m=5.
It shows h=7 m=33
